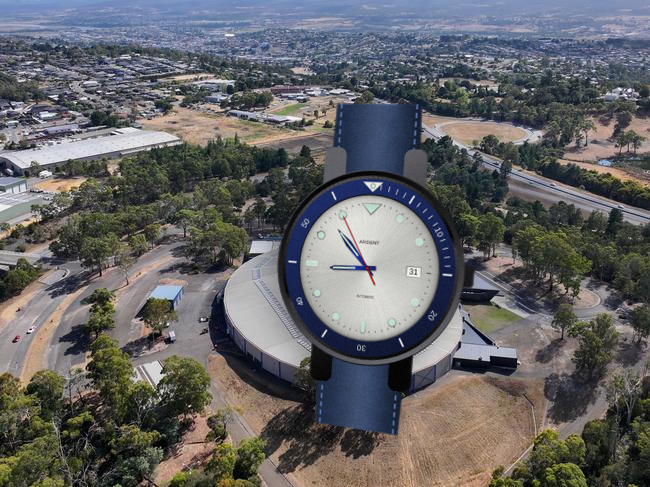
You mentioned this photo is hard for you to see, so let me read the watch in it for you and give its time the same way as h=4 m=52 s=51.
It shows h=8 m=52 s=55
